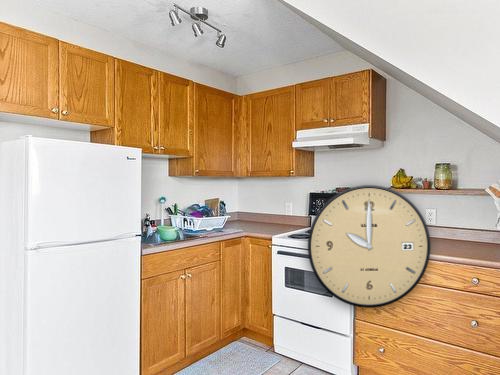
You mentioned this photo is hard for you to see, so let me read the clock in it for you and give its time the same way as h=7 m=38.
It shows h=10 m=0
